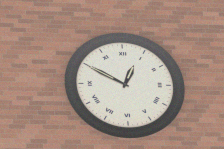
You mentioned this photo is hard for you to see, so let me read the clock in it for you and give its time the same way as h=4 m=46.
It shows h=12 m=50
